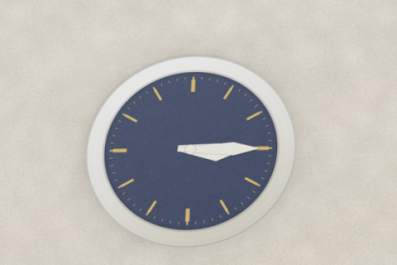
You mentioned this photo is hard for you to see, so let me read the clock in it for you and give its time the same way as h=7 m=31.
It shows h=3 m=15
